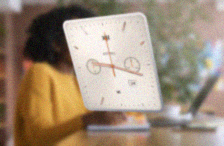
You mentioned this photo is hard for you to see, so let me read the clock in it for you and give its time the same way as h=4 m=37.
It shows h=9 m=18
